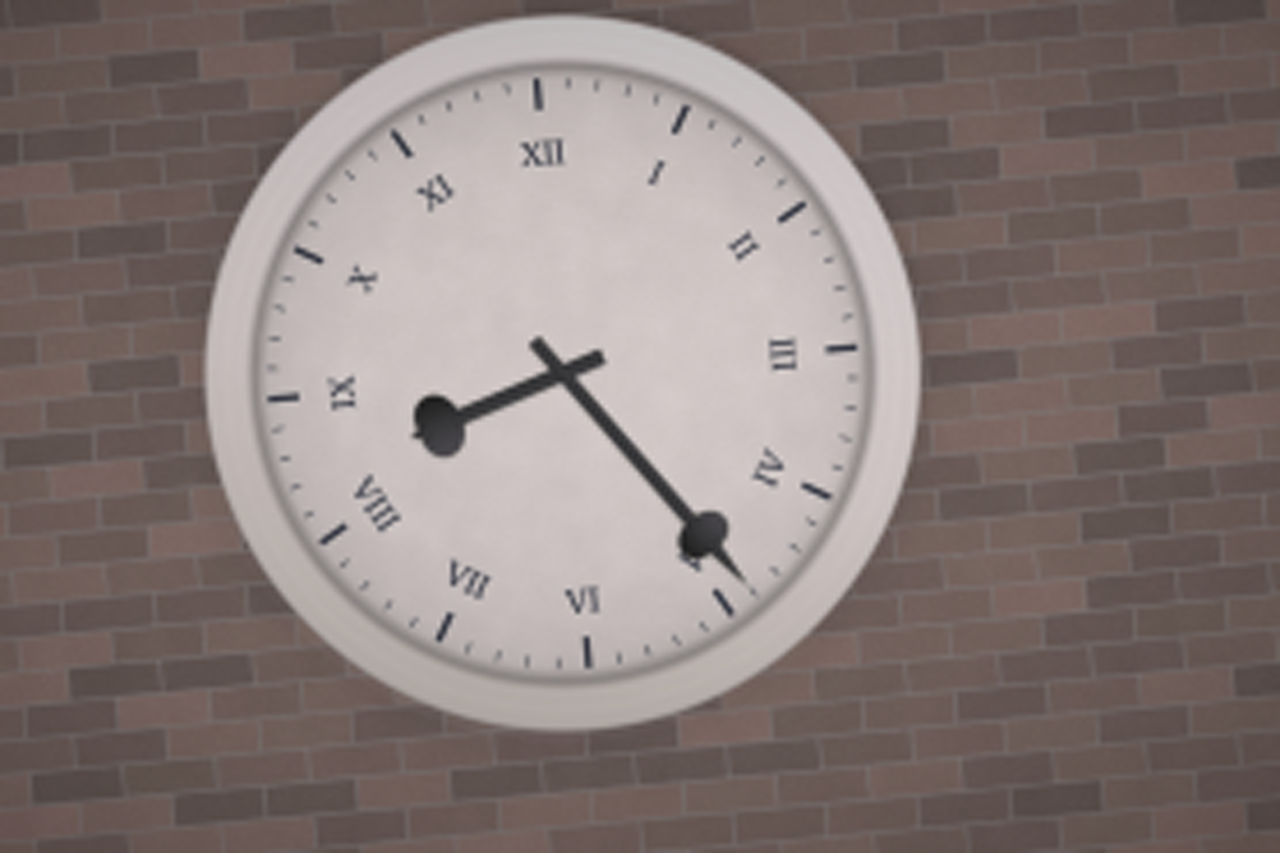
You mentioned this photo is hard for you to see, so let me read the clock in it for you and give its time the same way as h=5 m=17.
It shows h=8 m=24
